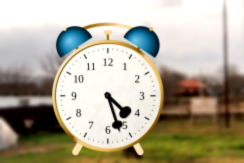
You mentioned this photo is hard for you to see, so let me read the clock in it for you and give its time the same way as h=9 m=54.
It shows h=4 m=27
